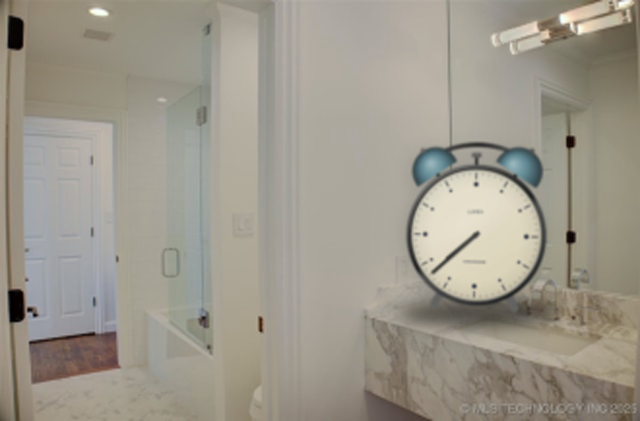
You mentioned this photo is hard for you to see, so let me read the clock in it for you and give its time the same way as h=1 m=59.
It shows h=7 m=38
